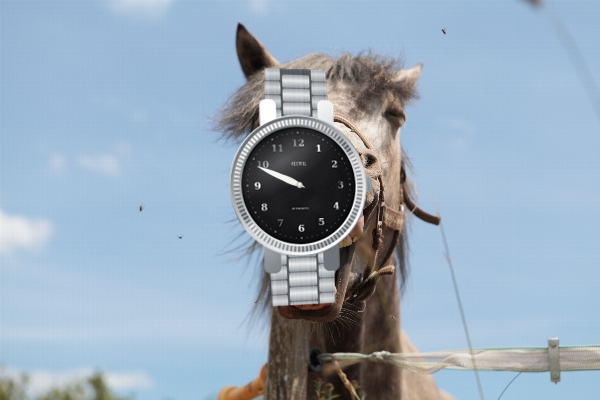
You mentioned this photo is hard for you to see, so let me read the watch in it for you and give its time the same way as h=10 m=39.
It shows h=9 m=49
